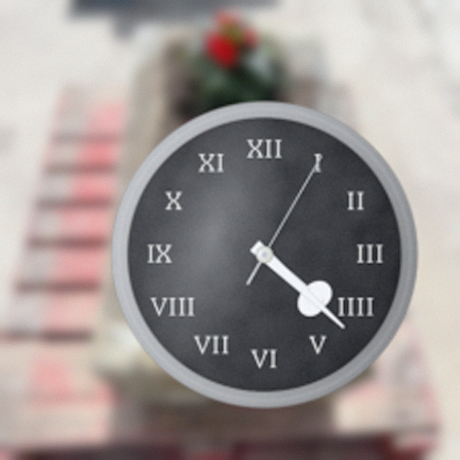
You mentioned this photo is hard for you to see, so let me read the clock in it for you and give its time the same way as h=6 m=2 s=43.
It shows h=4 m=22 s=5
